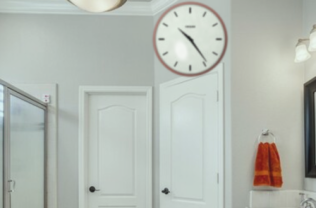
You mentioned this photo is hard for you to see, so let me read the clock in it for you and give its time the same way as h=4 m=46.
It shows h=10 m=24
